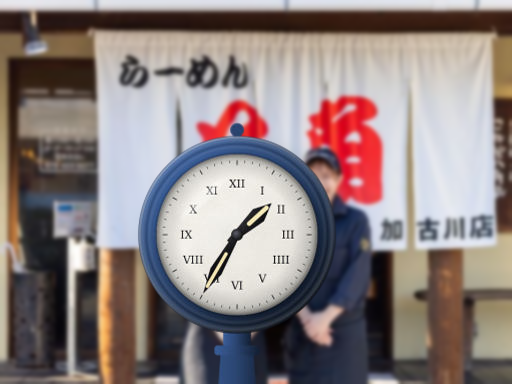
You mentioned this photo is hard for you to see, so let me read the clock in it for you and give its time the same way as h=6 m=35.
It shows h=1 m=35
